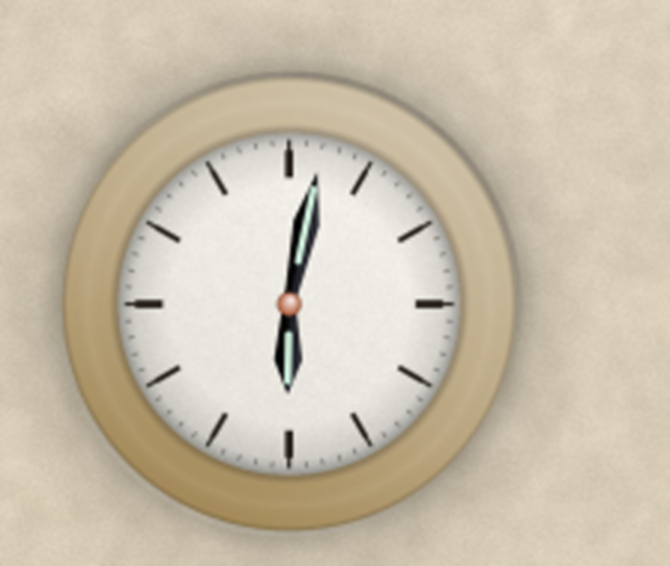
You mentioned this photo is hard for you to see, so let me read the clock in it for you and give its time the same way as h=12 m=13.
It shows h=6 m=2
